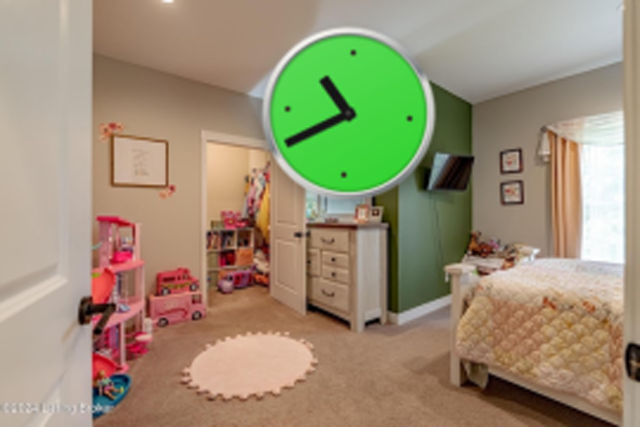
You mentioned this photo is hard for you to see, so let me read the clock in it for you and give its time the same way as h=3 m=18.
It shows h=10 m=40
